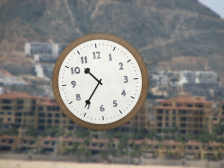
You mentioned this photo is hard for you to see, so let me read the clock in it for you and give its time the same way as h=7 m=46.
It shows h=10 m=36
